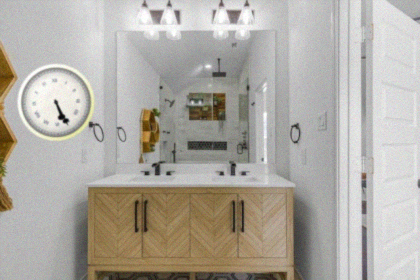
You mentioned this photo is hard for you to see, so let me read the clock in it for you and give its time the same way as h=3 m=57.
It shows h=5 m=26
